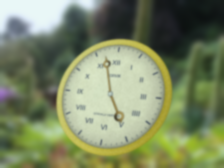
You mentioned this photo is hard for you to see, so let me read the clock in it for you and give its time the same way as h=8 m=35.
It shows h=4 m=57
